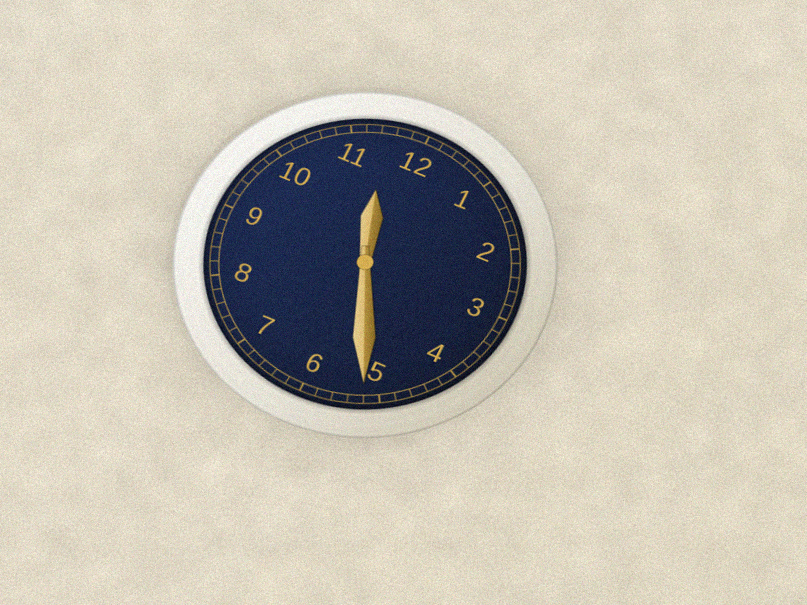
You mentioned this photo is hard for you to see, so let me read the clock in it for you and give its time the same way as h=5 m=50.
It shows h=11 m=26
